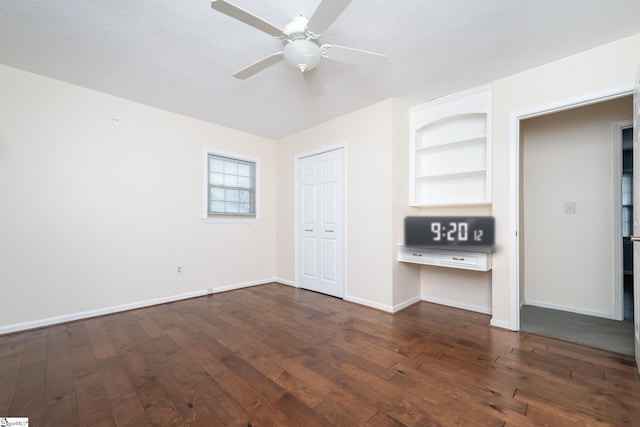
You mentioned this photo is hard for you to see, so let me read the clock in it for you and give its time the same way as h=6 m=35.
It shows h=9 m=20
